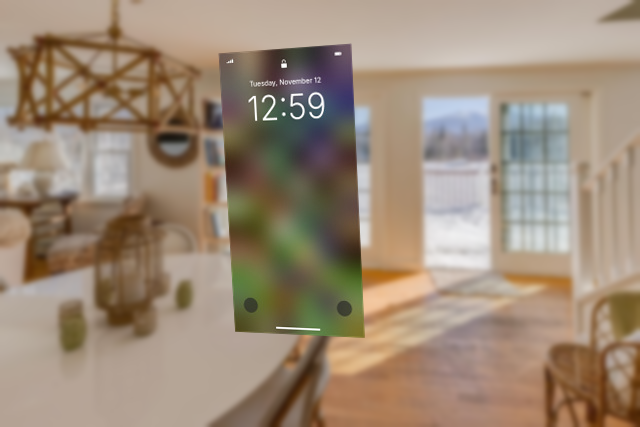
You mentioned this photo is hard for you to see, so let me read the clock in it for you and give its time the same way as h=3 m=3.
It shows h=12 m=59
